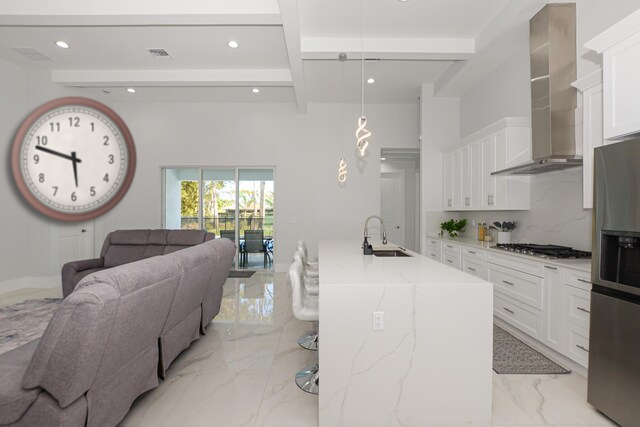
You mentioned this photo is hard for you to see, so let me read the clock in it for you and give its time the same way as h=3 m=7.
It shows h=5 m=48
